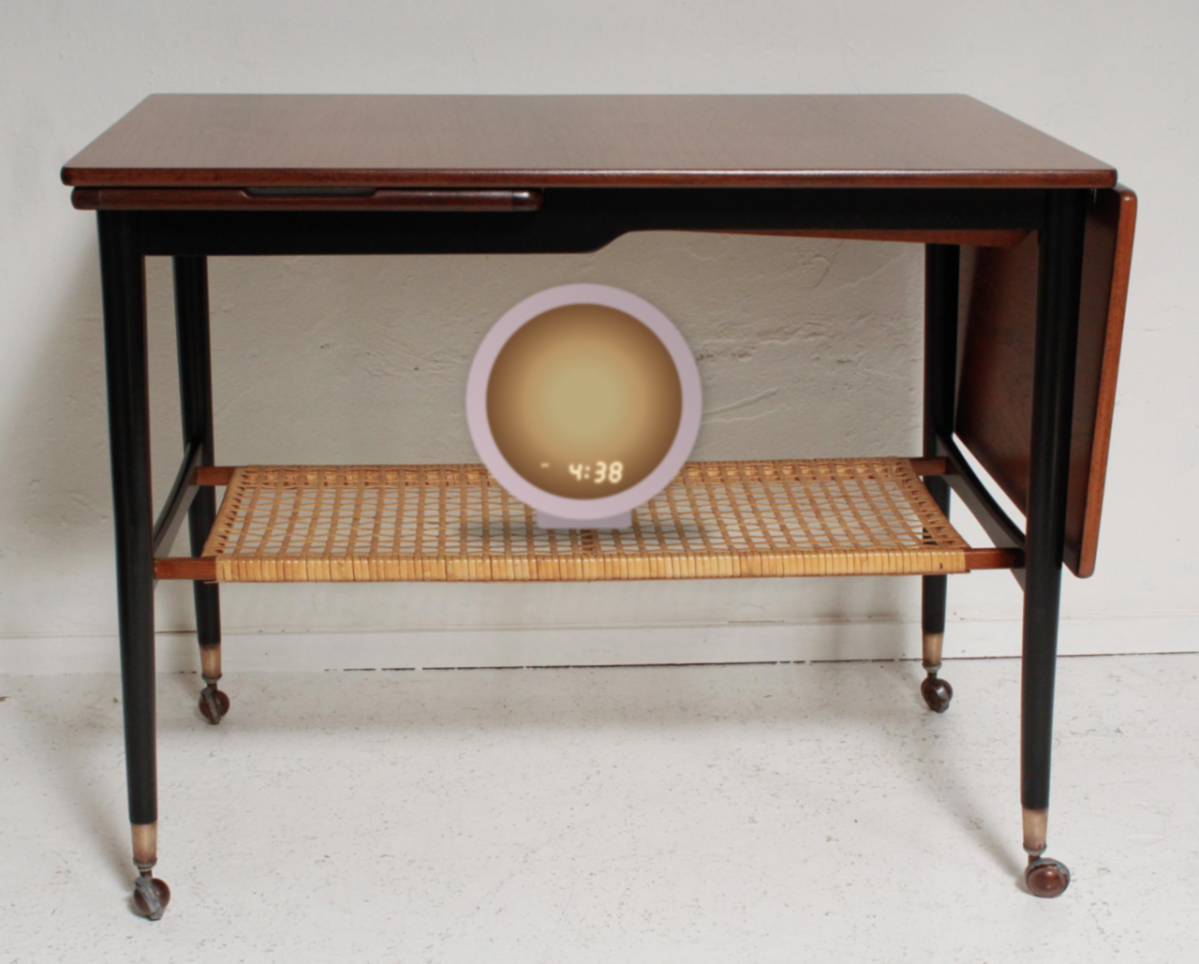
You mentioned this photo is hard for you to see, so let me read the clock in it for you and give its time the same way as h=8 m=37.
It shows h=4 m=38
